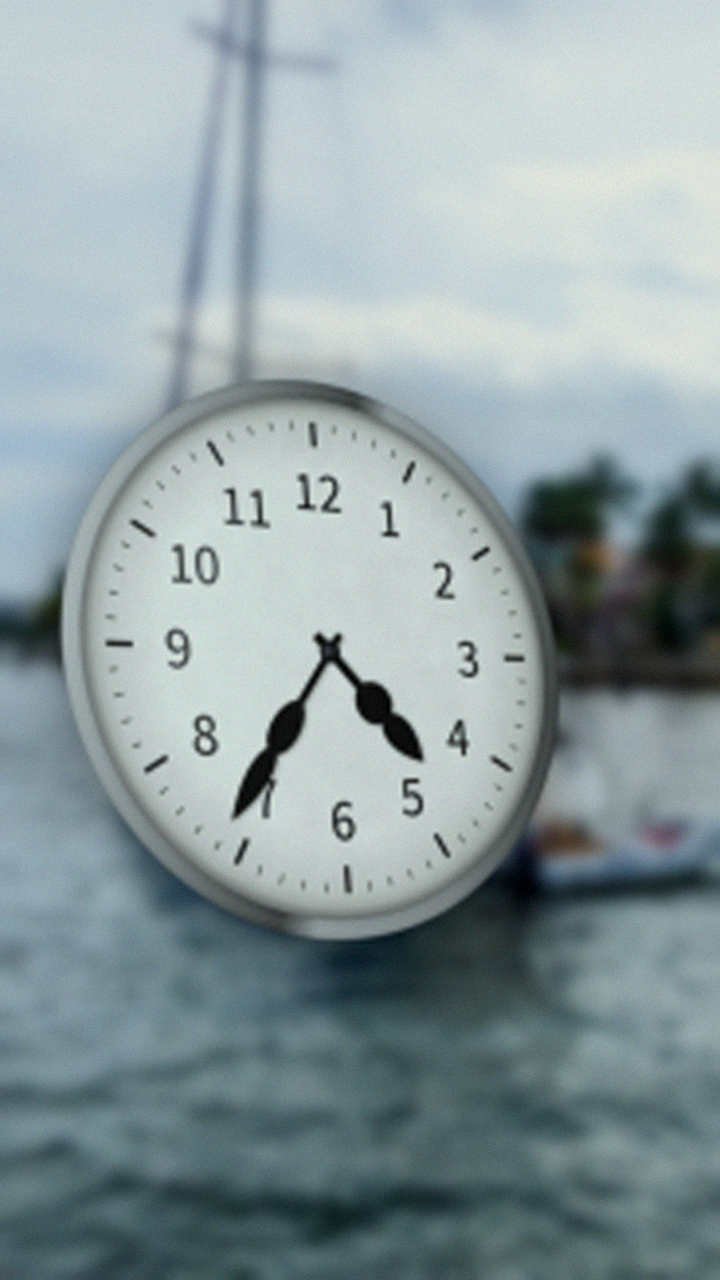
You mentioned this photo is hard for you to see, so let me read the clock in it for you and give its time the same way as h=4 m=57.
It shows h=4 m=36
